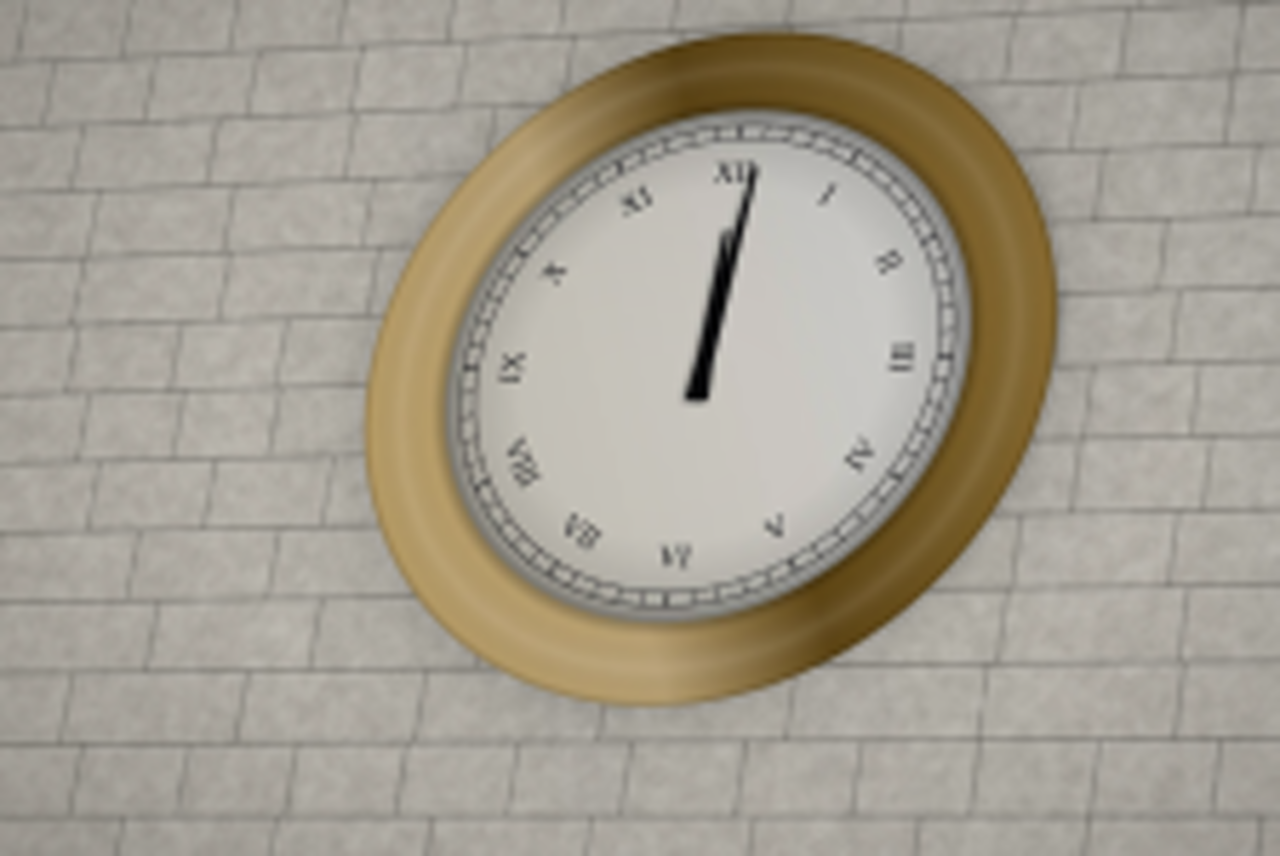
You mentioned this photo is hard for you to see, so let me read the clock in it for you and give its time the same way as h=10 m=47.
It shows h=12 m=1
